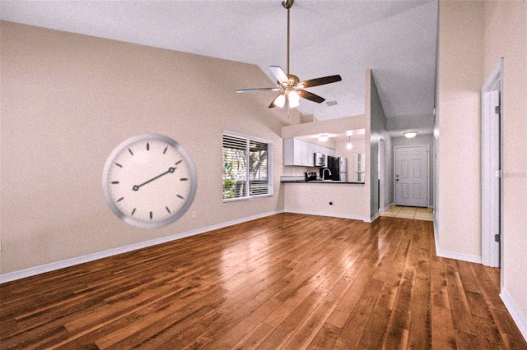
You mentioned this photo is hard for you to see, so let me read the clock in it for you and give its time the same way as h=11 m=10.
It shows h=8 m=11
